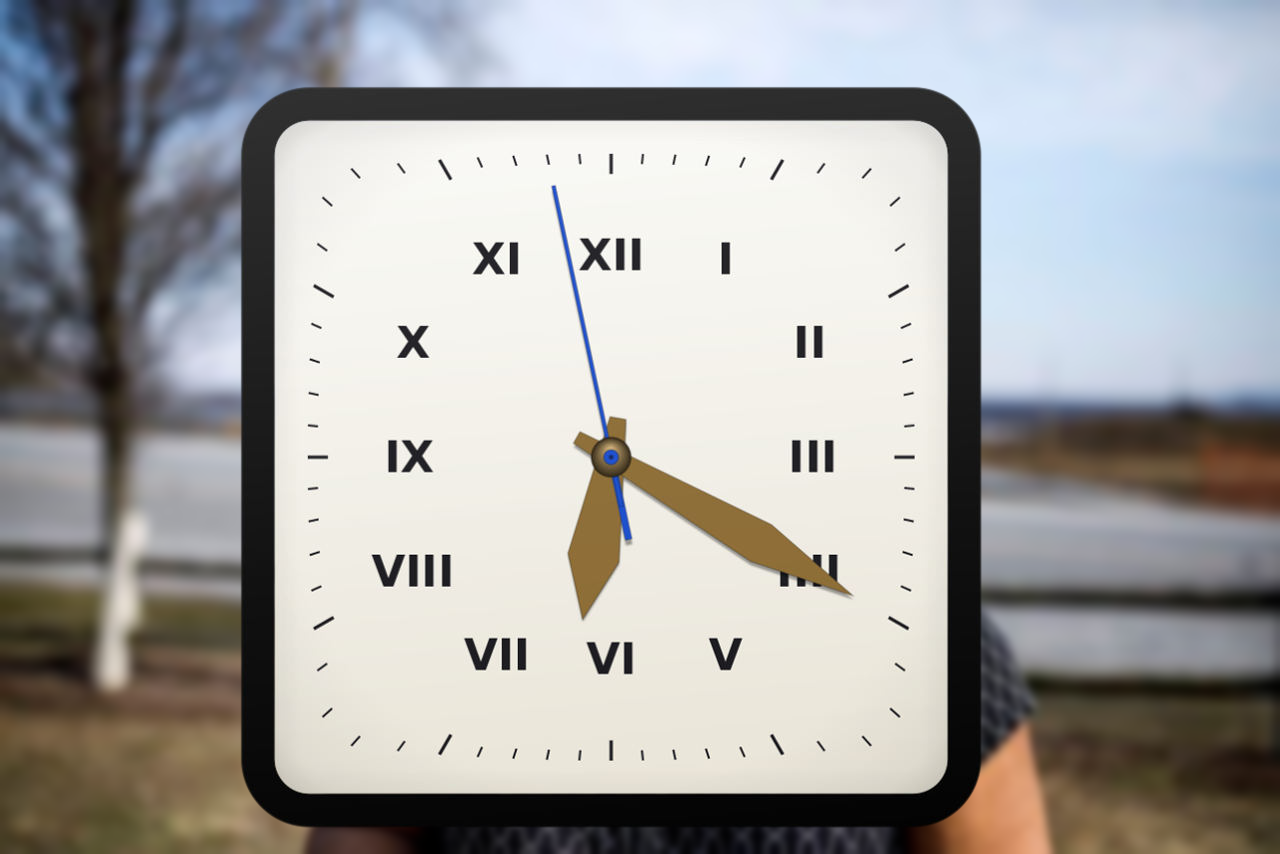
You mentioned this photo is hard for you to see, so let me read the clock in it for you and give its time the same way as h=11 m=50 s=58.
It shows h=6 m=19 s=58
